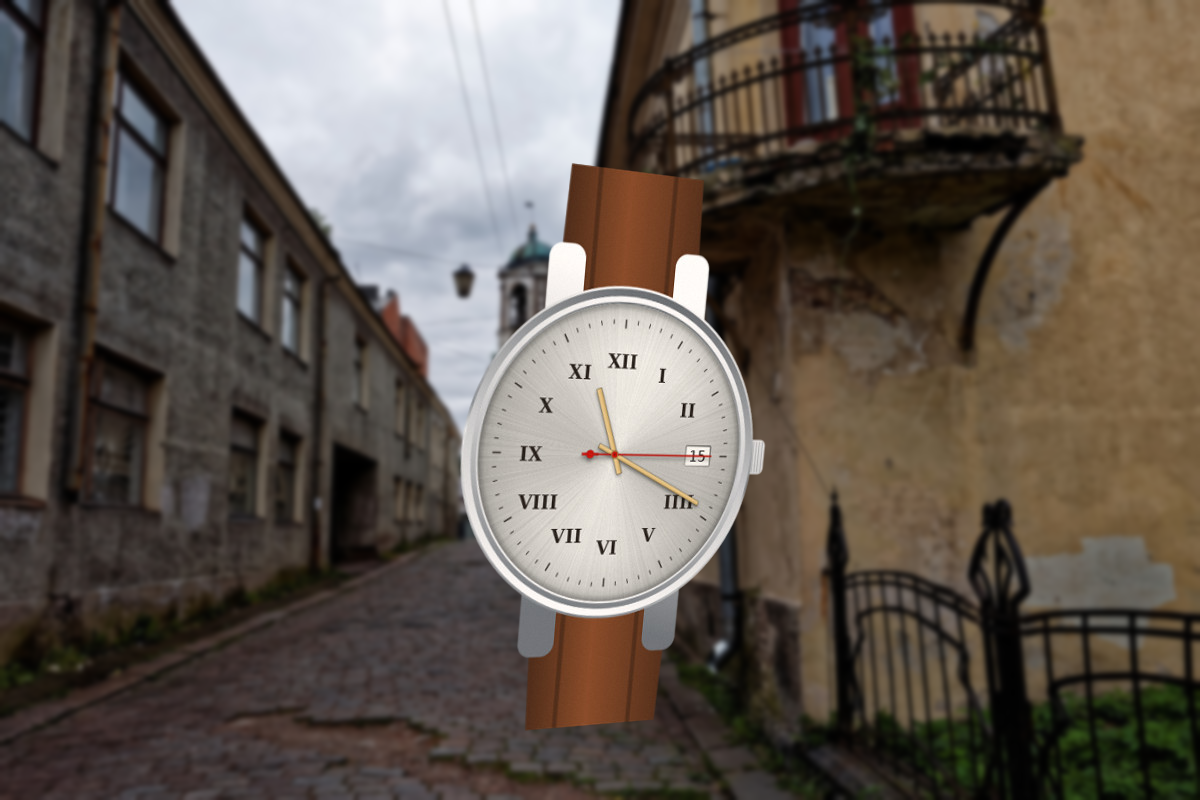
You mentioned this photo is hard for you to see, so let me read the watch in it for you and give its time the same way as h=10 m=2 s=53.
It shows h=11 m=19 s=15
